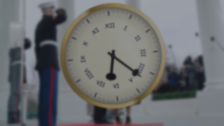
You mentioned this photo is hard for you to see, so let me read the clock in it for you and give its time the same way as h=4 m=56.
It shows h=6 m=22
